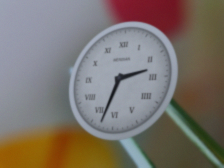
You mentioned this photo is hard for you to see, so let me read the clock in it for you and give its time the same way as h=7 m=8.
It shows h=2 m=33
